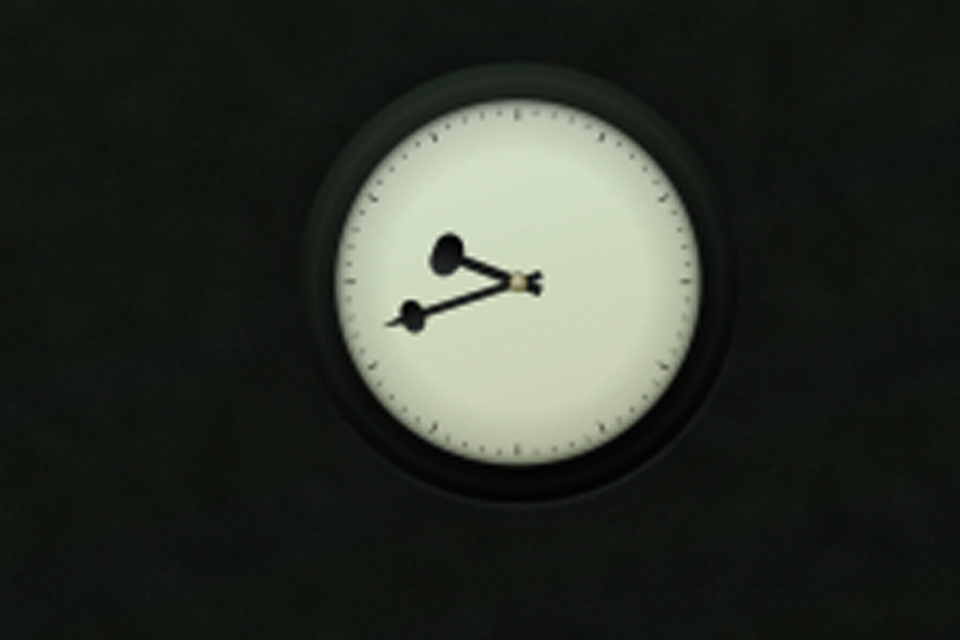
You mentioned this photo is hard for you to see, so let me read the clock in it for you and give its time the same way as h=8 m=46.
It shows h=9 m=42
